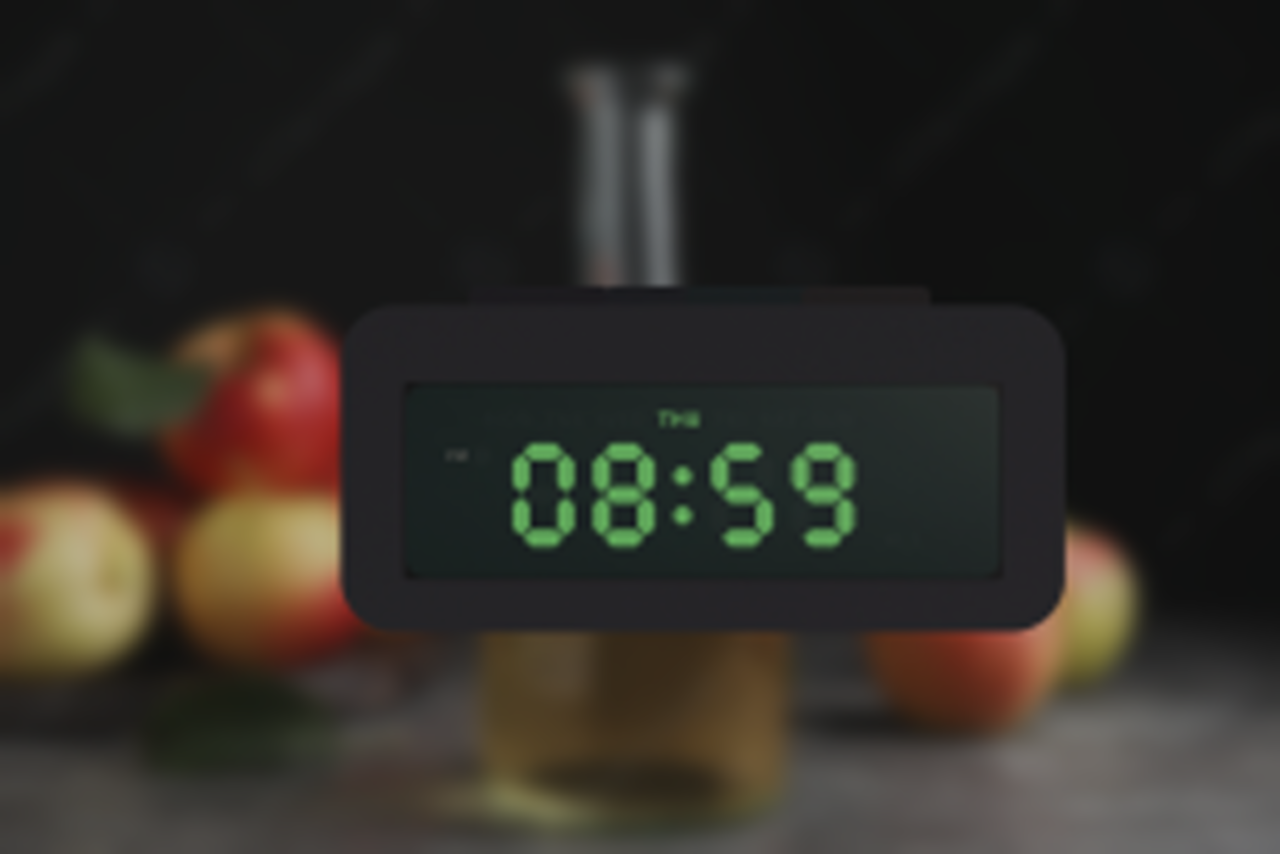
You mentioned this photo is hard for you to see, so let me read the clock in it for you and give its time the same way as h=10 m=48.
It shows h=8 m=59
